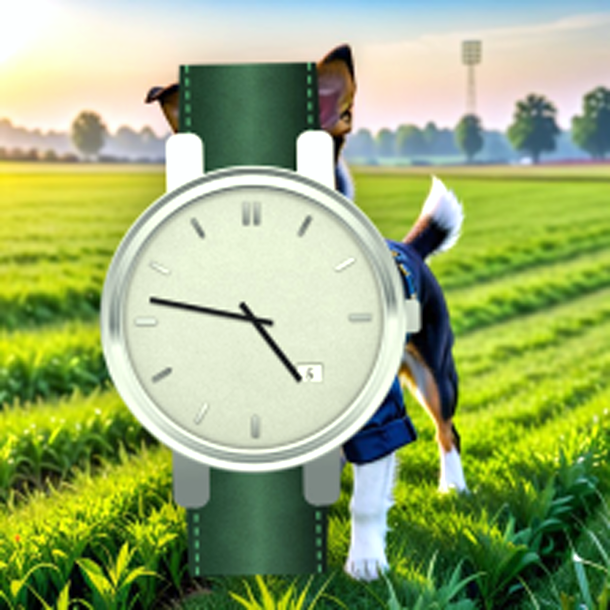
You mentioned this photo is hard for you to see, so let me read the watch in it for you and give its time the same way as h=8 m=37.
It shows h=4 m=47
